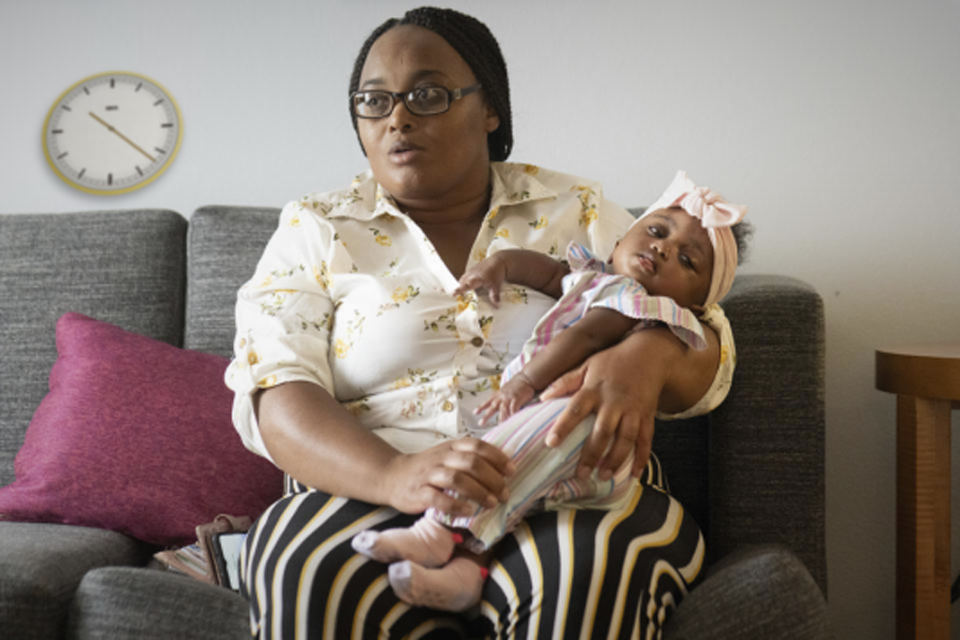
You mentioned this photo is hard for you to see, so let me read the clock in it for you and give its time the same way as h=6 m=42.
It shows h=10 m=22
